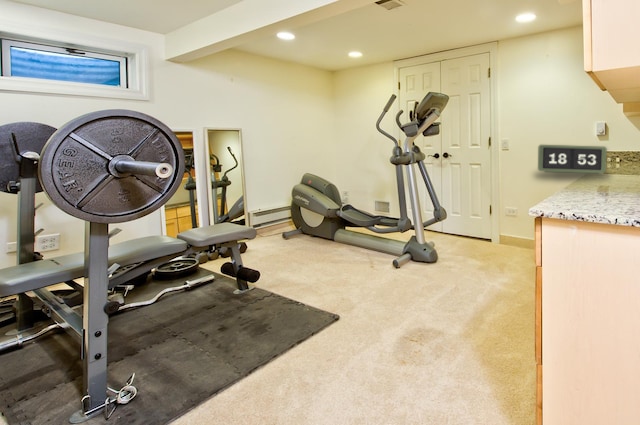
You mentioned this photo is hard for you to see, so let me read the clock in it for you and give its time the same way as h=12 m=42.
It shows h=18 m=53
